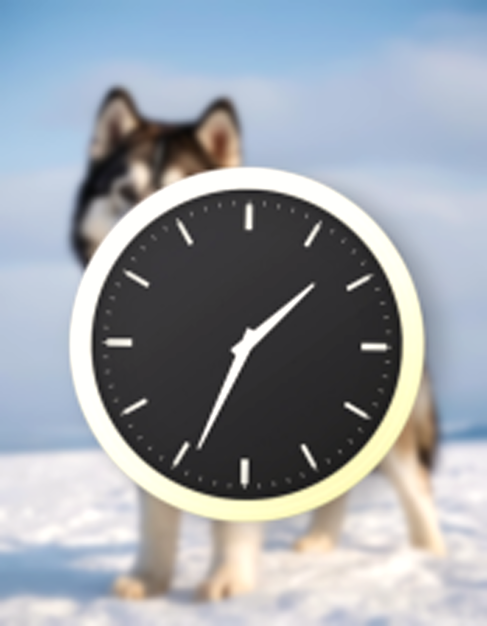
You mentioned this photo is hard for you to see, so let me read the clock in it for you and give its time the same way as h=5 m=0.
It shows h=1 m=34
